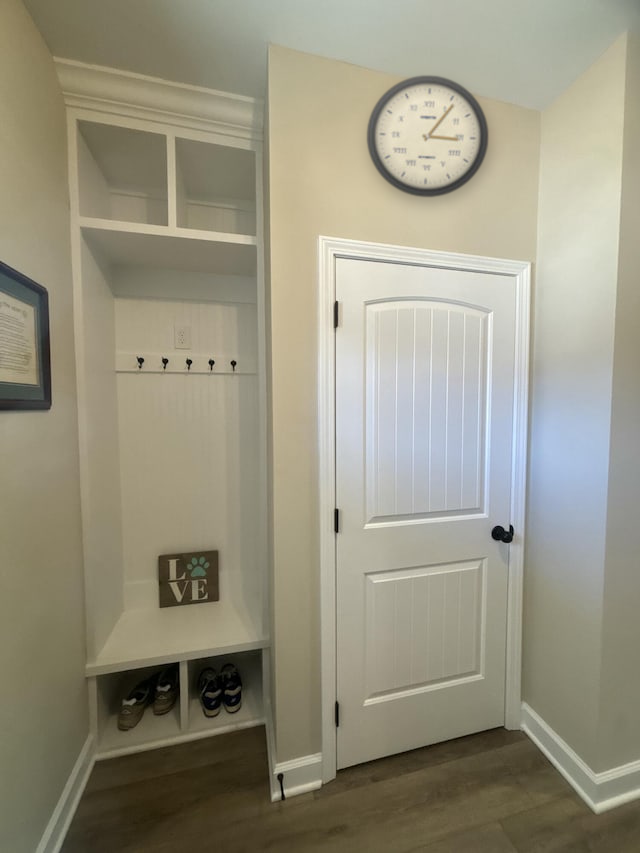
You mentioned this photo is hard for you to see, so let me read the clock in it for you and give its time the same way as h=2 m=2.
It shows h=3 m=6
